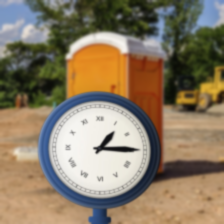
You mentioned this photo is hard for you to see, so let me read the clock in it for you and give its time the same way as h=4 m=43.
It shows h=1 m=15
